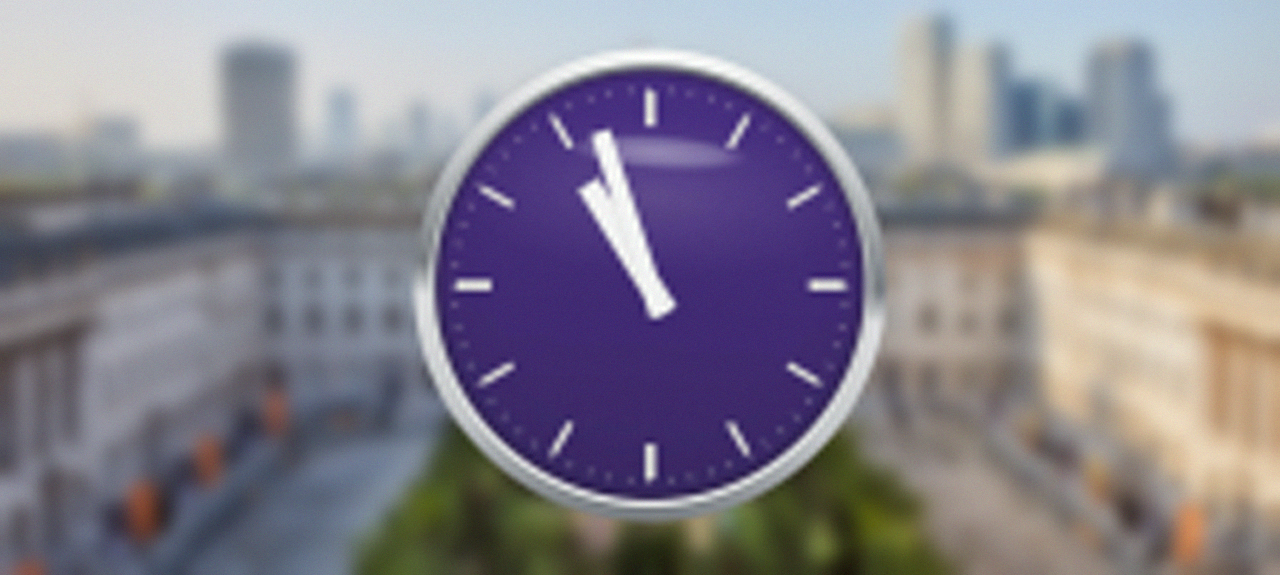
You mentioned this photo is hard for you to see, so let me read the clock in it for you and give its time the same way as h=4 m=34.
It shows h=10 m=57
